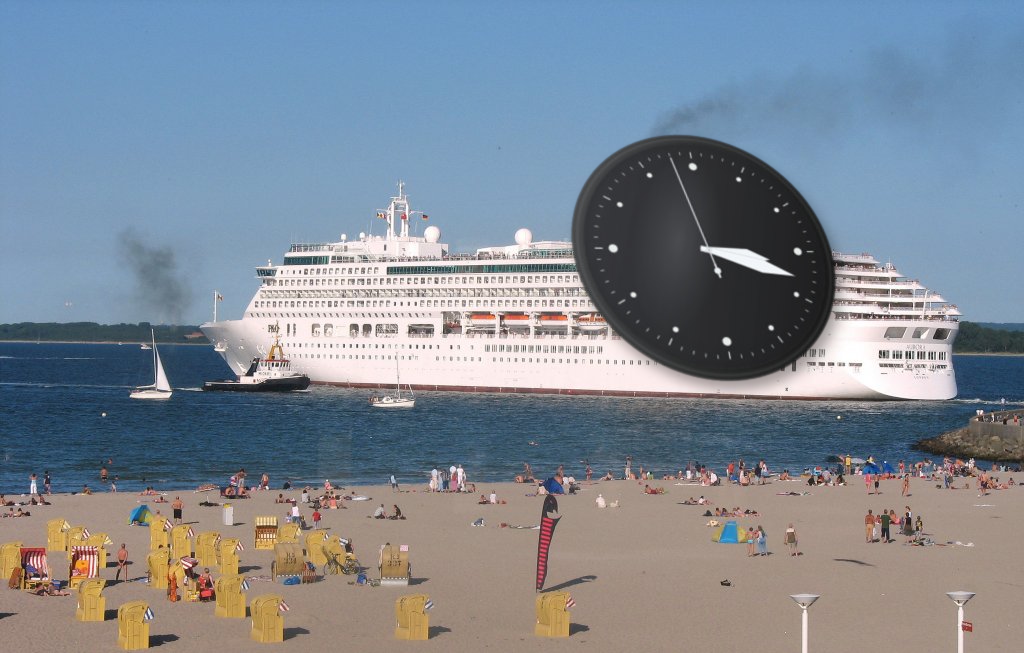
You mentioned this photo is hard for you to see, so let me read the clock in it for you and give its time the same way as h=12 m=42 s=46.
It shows h=3 m=17 s=58
